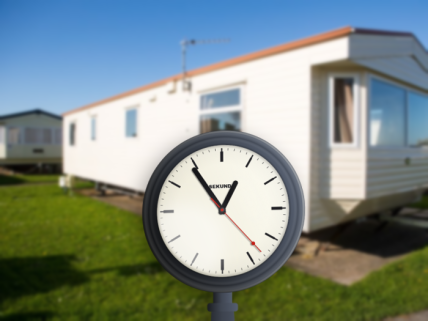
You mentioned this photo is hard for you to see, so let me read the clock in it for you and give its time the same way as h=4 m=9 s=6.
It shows h=12 m=54 s=23
